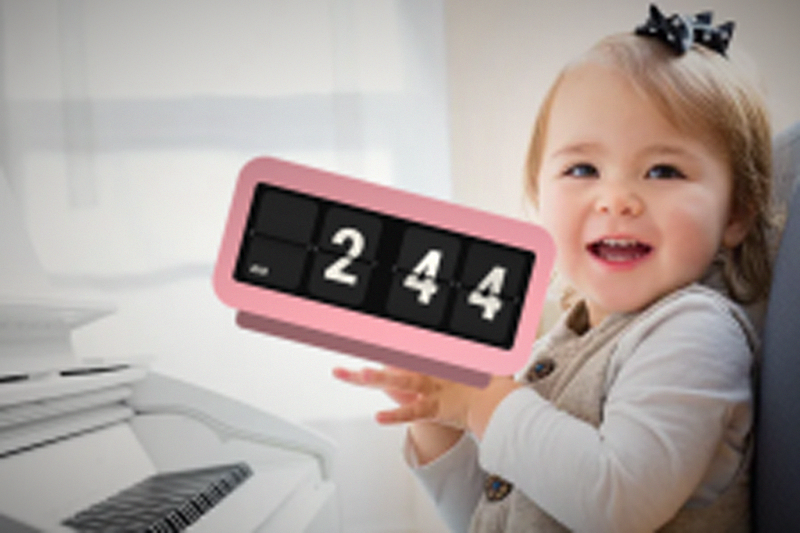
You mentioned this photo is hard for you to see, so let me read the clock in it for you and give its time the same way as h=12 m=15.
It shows h=2 m=44
